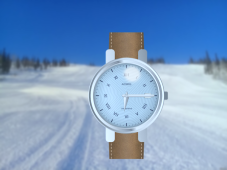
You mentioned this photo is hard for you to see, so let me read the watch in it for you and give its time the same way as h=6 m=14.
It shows h=6 m=15
